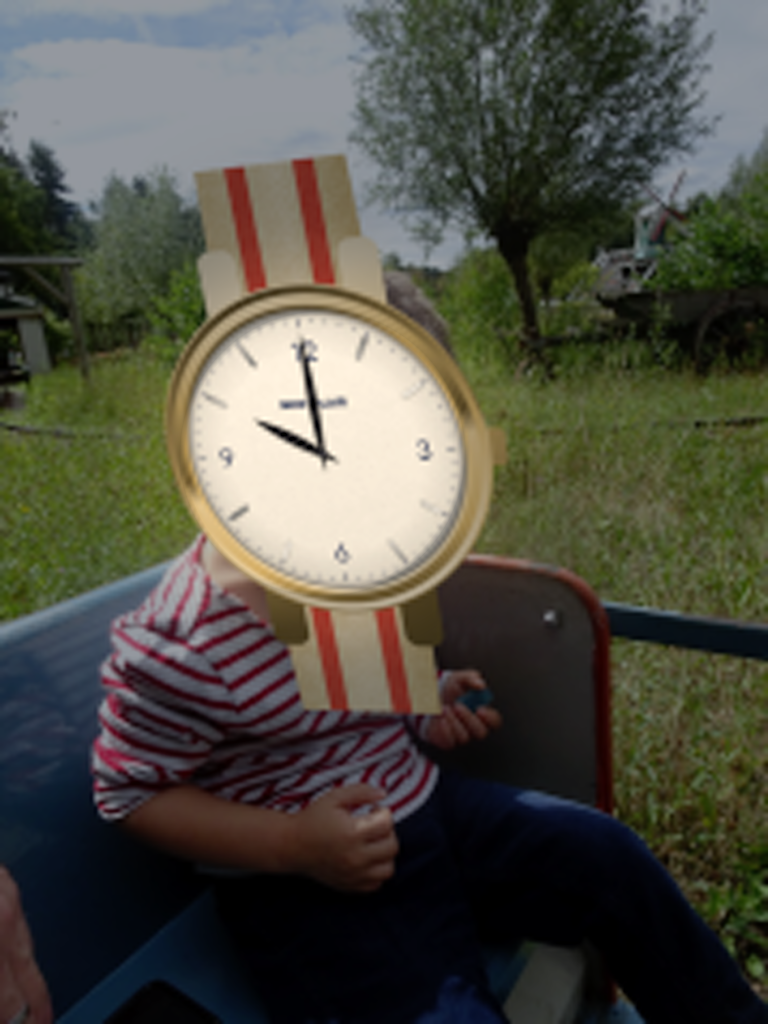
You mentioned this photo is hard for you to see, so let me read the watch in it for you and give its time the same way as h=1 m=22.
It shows h=10 m=0
